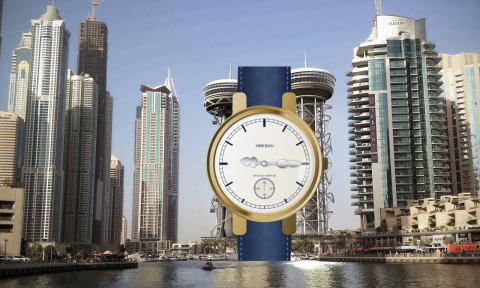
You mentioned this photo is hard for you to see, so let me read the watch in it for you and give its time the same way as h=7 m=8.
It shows h=9 m=15
